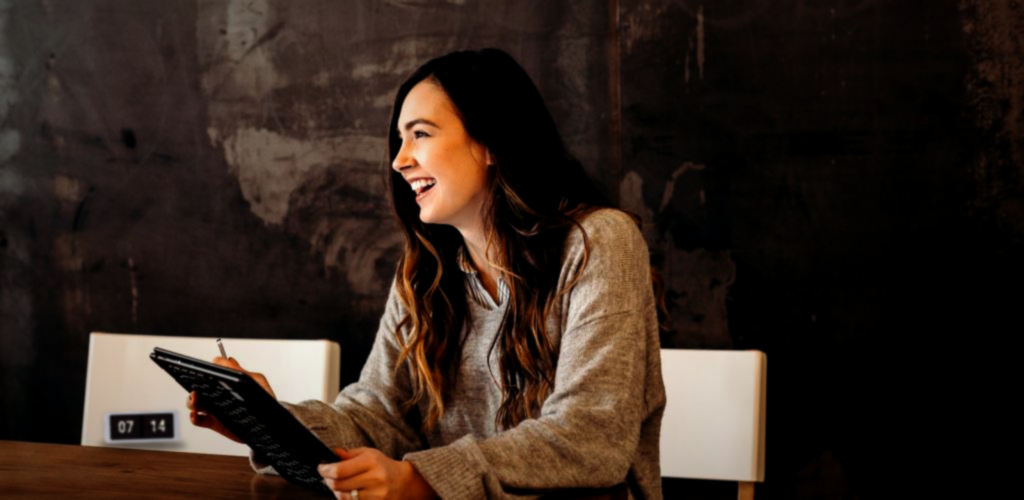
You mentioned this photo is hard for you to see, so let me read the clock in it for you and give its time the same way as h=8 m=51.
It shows h=7 m=14
